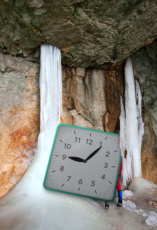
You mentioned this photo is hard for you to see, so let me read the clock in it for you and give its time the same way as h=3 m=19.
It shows h=9 m=6
